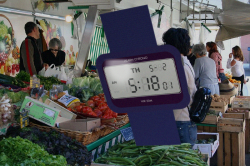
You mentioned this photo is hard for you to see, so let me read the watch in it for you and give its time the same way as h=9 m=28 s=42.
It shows h=5 m=18 s=1
